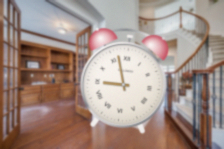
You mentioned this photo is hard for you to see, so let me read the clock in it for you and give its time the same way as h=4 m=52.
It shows h=8 m=57
